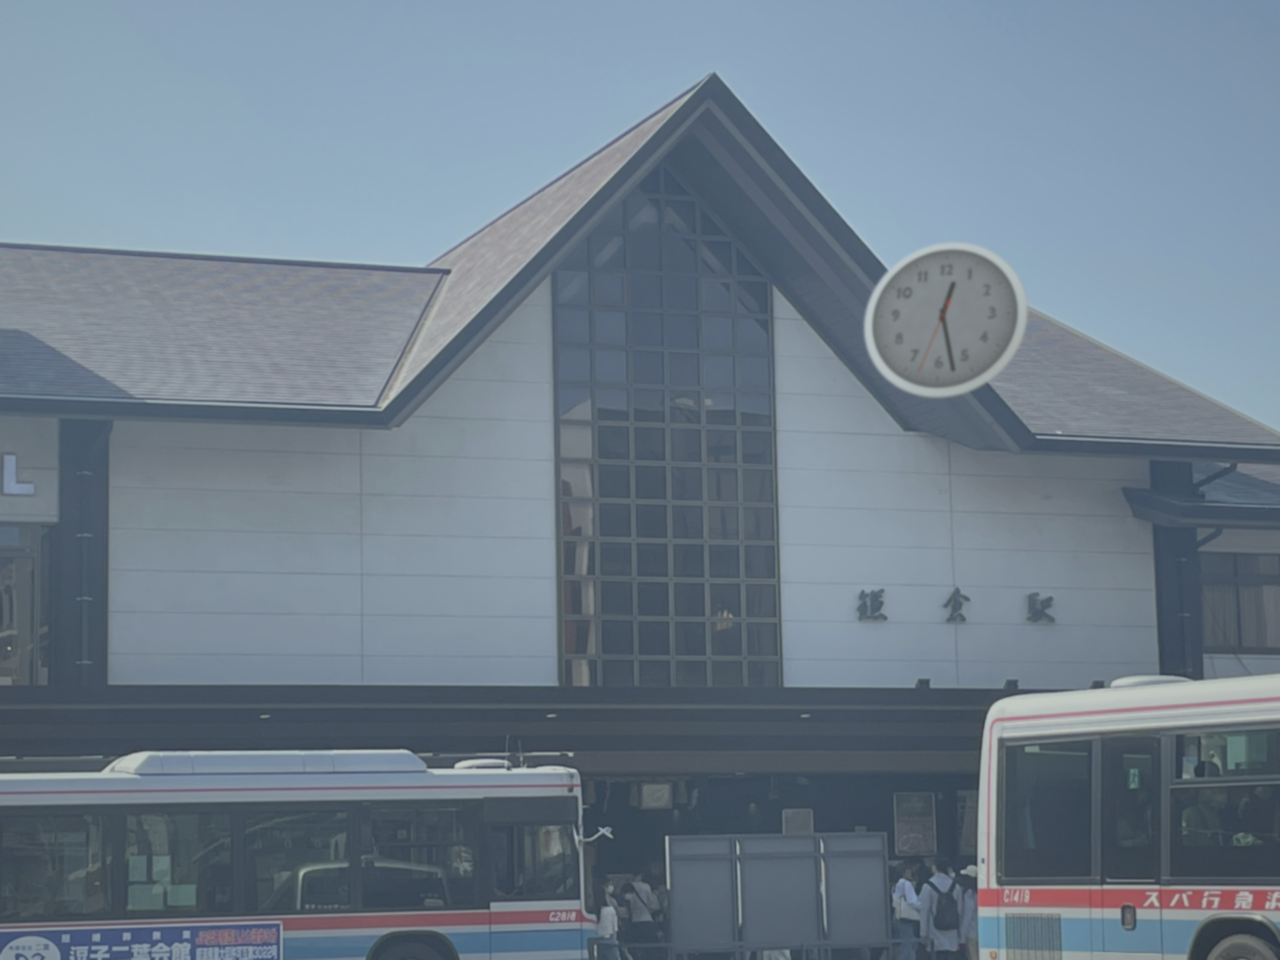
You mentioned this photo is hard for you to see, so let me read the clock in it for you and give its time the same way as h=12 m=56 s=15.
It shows h=12 m=27 s=33
